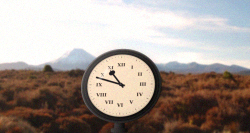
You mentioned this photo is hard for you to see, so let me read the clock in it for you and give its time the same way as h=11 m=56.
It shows h=10 m=48
